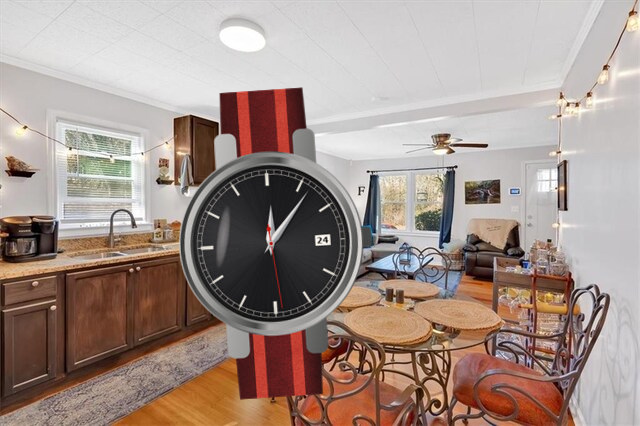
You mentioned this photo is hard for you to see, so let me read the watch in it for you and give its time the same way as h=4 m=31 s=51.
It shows h=12 m=6 s=29
